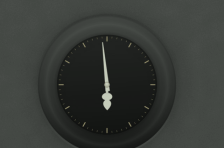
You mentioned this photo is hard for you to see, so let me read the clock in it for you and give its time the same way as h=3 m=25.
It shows h=5 m=59
